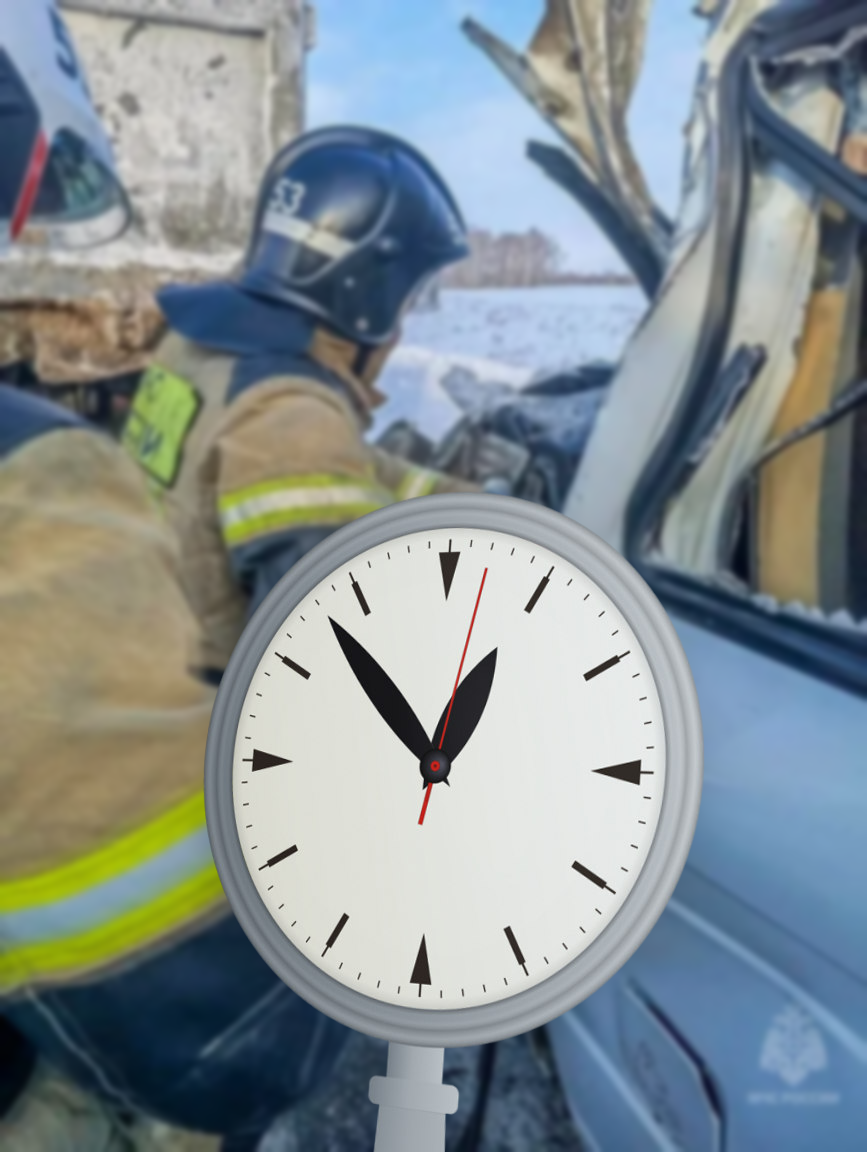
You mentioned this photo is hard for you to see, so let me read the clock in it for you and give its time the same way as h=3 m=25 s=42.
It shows h=12 m=53 s=2
